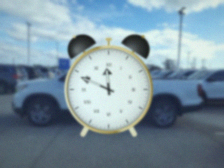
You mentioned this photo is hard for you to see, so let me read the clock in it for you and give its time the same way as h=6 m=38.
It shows h=11 m=49
